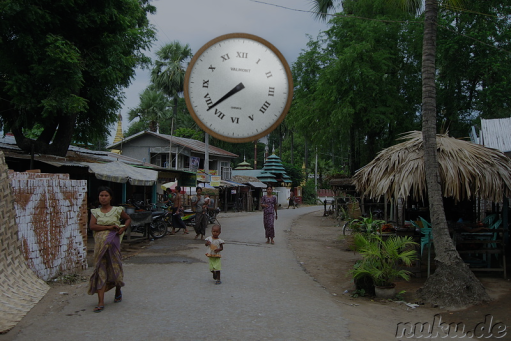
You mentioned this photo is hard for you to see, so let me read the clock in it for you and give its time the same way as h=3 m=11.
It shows h=7 m=38
